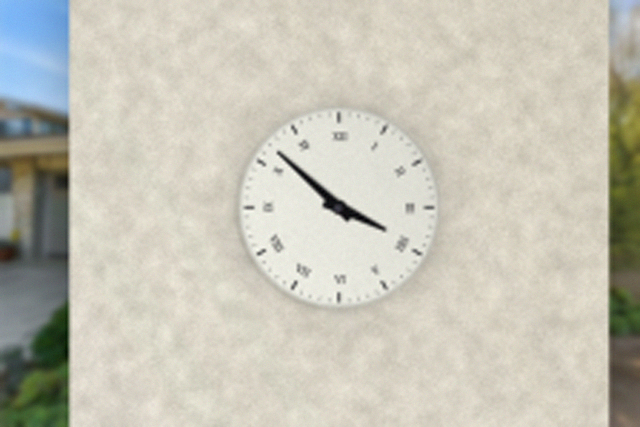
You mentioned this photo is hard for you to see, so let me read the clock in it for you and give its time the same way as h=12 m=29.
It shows h=3 m=52
